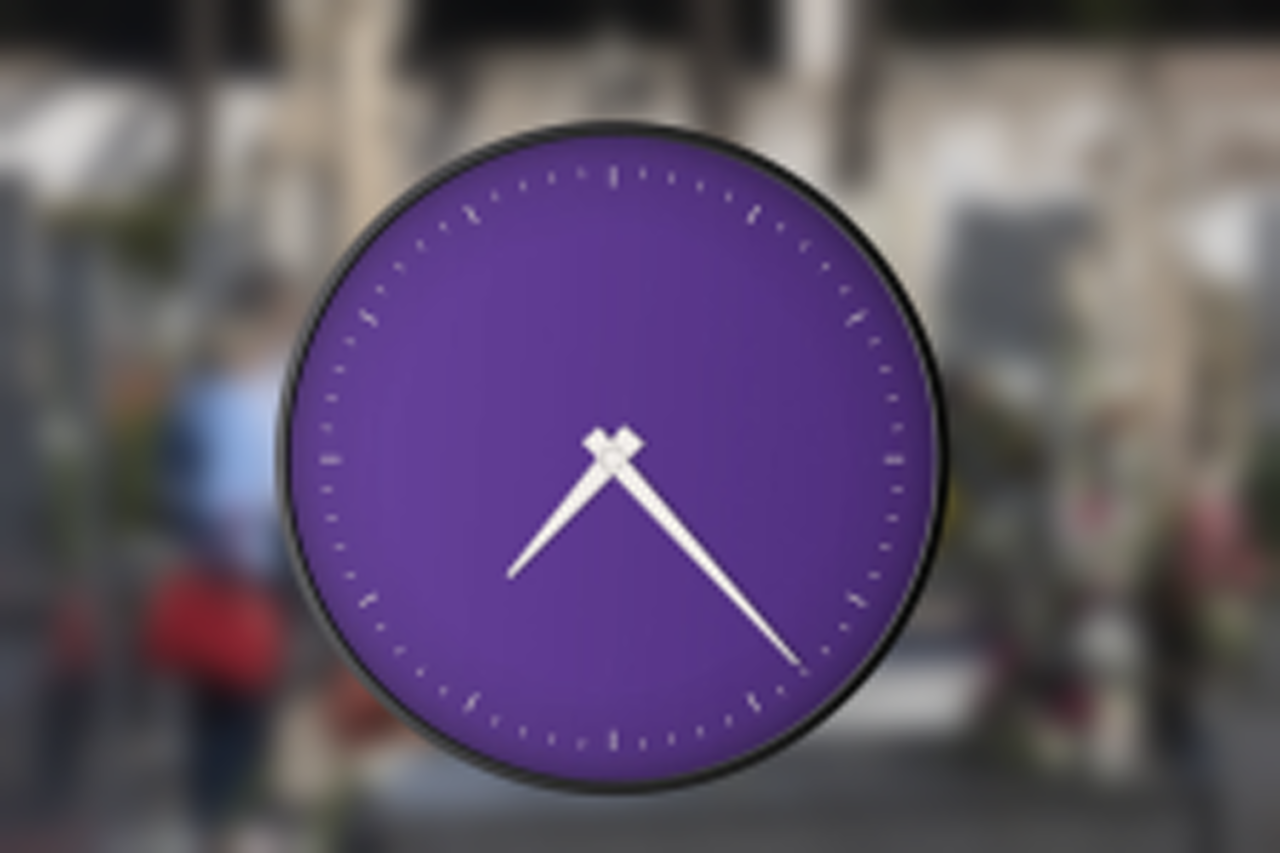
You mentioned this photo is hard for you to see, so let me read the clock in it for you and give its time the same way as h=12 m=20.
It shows h=7 m=23
